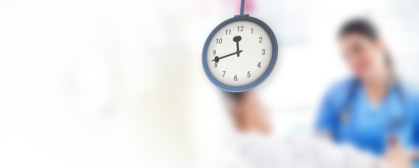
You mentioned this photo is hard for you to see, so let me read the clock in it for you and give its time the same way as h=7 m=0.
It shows h=11 m=42
